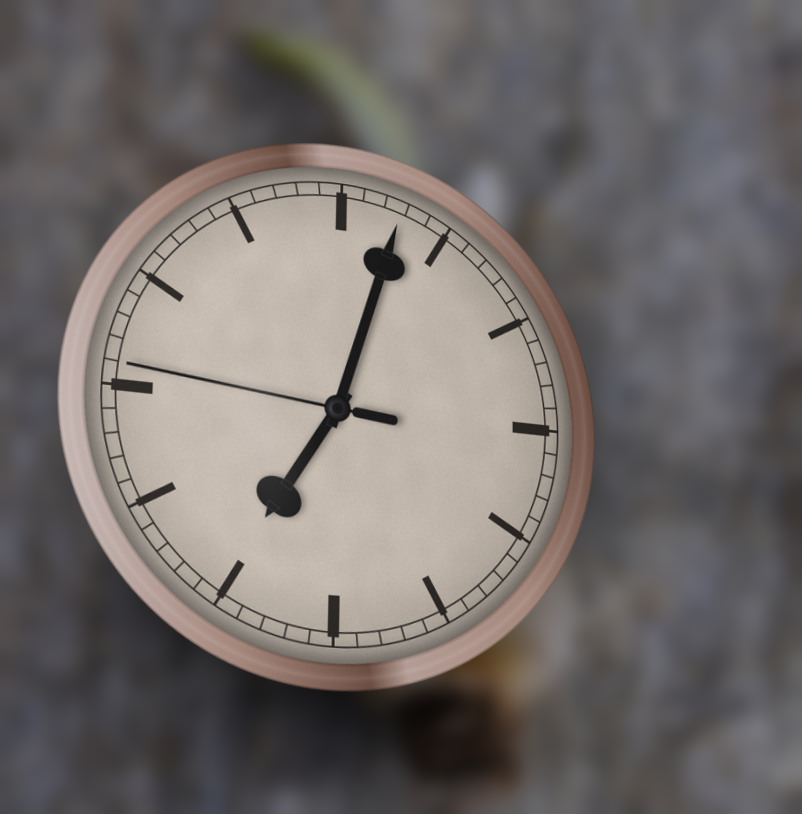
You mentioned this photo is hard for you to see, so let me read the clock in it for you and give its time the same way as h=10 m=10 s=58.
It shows h=7 m=2 s=46
